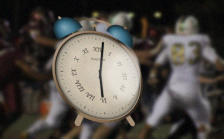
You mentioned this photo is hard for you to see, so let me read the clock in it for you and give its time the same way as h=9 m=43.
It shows h=6 m=2
